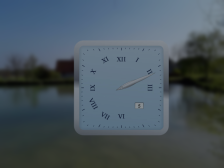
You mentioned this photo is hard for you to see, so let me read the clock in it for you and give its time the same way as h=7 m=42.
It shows h=2 m=11
